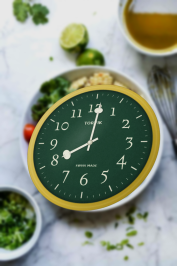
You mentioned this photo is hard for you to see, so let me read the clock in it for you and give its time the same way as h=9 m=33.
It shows h=8 m=1
